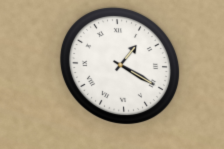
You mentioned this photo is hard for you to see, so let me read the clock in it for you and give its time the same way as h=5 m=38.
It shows h=1 m=20
